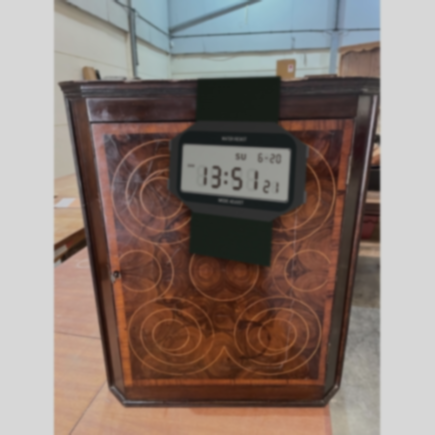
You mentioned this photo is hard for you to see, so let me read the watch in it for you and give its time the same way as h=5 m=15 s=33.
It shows h=13 m=51 s=21
